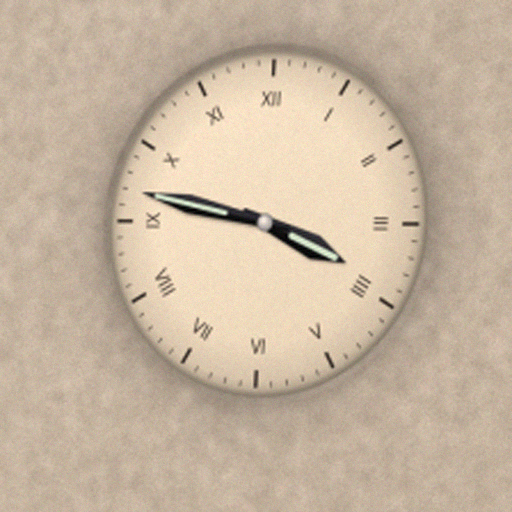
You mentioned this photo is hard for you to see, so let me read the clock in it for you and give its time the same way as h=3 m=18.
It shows h=3 m=47
